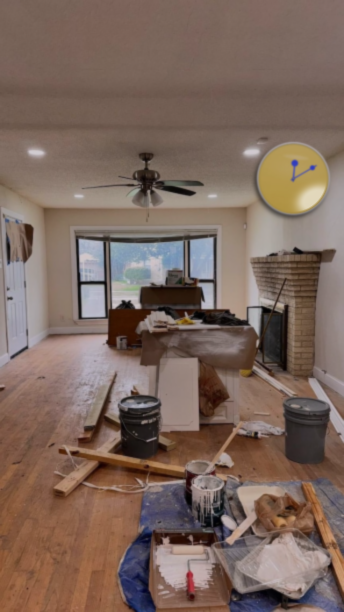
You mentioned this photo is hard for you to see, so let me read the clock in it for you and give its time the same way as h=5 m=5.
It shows h=12 m=10
